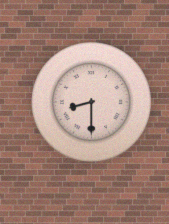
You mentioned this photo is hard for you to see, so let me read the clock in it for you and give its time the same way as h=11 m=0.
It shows h=8 m=30
